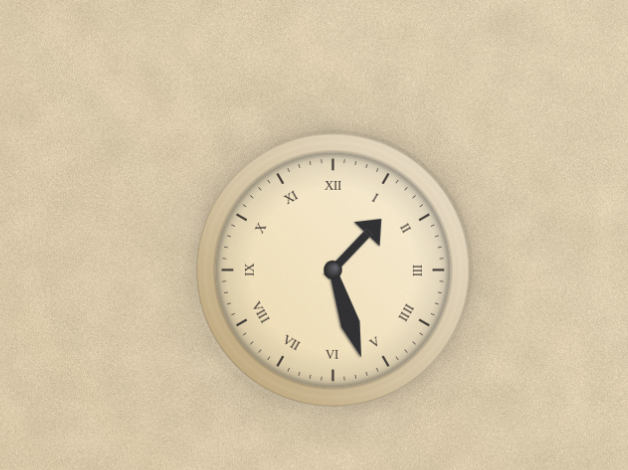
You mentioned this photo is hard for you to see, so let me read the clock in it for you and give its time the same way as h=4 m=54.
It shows h=1 m=27
